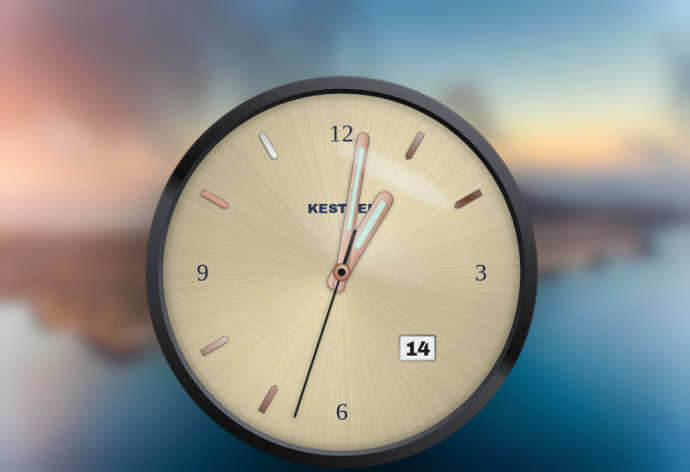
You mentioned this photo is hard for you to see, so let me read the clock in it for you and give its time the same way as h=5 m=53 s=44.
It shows h=1 m=1 s=33
